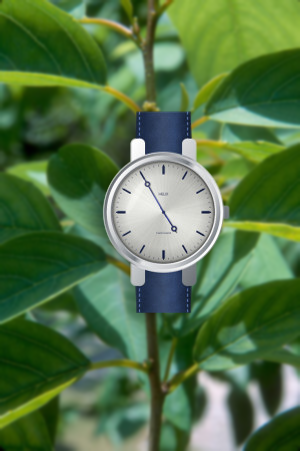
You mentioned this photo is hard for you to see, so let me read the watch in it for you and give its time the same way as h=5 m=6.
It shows h=4 m=55
